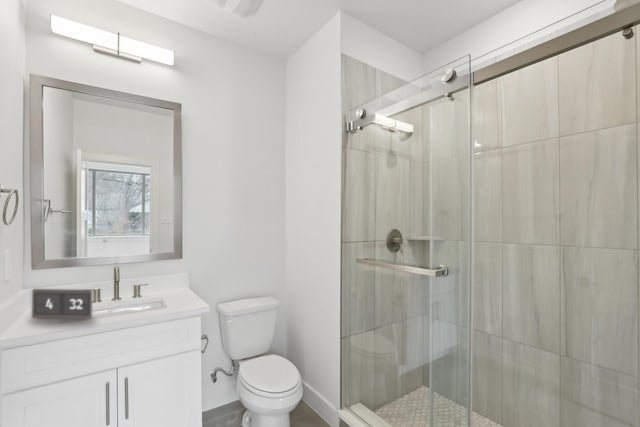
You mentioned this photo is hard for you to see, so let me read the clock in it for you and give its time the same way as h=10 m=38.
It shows h=4 m=32
